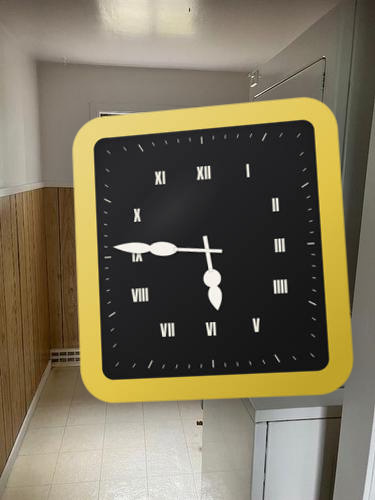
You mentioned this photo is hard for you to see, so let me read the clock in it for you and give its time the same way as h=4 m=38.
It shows h=5 m=46
